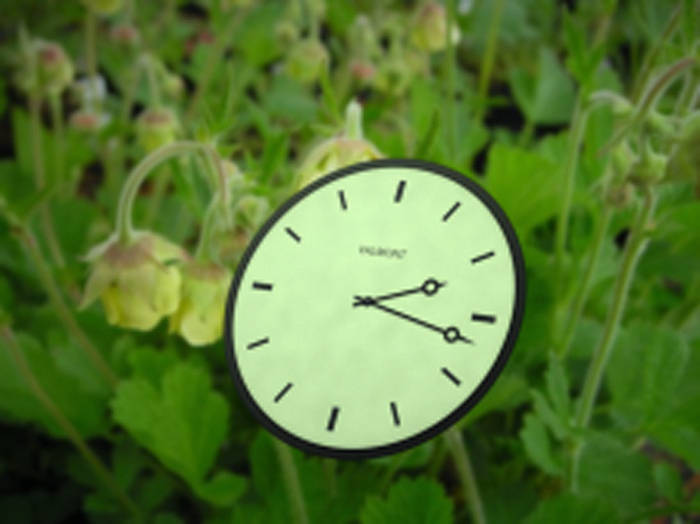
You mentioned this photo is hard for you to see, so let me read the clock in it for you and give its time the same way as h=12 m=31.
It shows h=2 m=17
